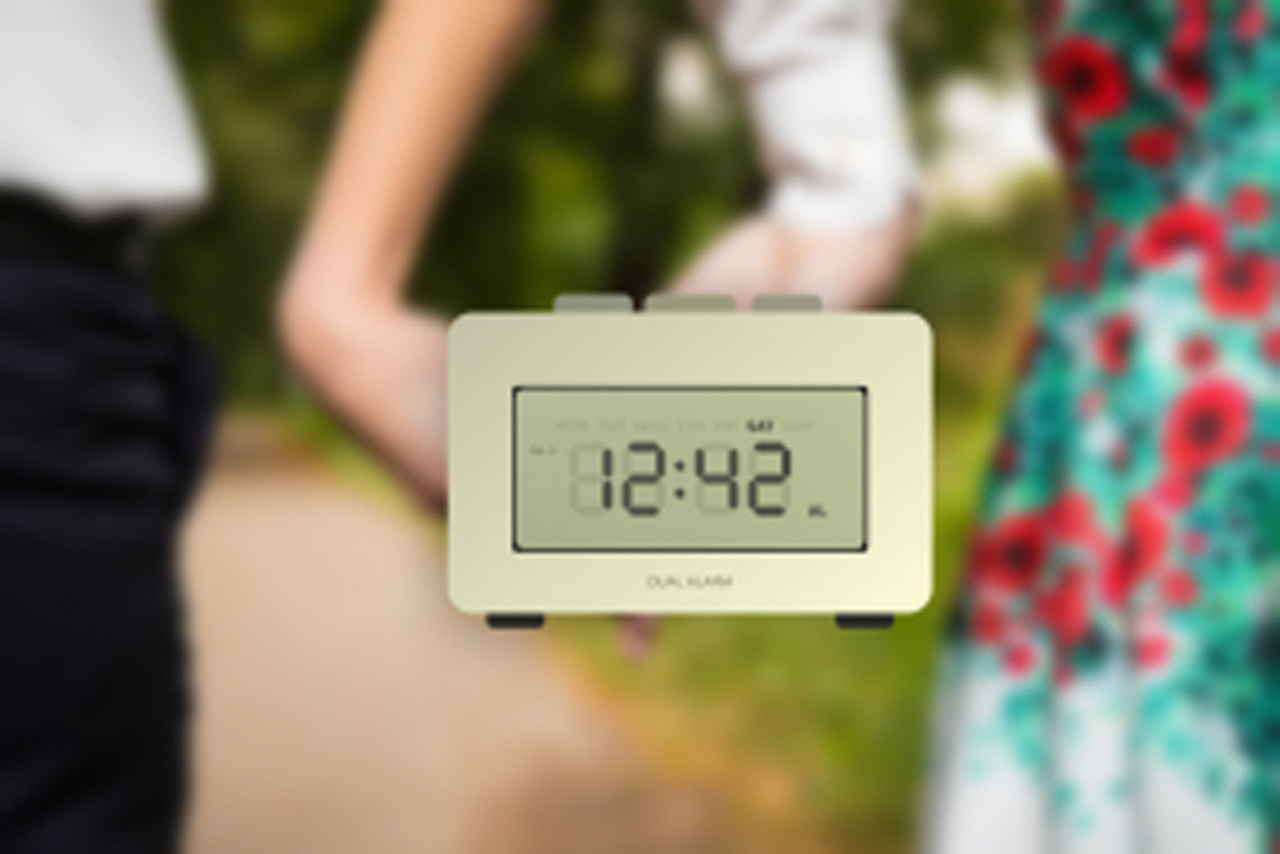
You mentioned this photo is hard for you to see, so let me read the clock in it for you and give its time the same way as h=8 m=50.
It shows h=12 m=42
